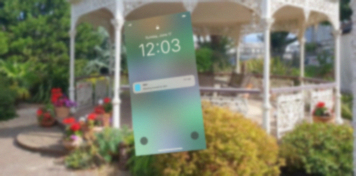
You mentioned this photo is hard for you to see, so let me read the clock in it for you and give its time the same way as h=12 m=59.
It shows h=12 m=3
